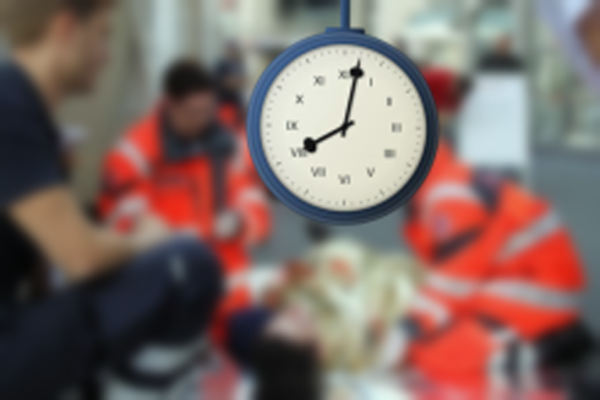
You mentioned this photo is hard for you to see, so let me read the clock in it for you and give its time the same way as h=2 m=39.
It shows h=8 m=2
